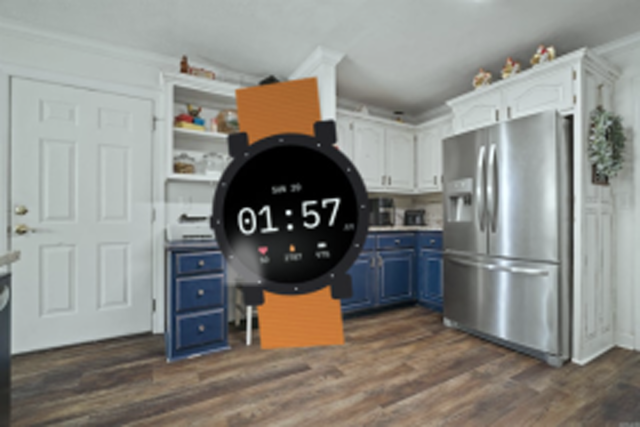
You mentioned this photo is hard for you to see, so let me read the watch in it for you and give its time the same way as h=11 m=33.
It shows h=1 m=57
